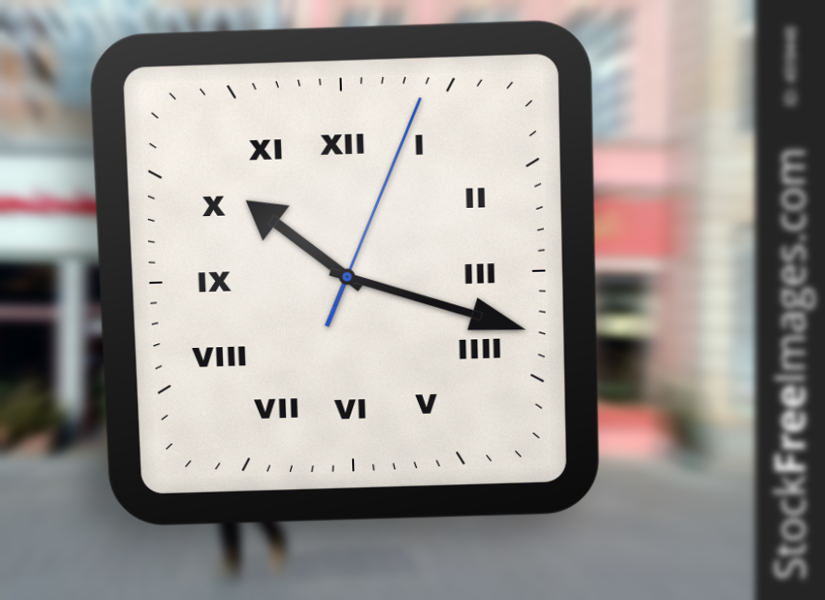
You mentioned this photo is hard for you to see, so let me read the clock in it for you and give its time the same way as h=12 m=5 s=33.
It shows h=10 m=18 s=4
